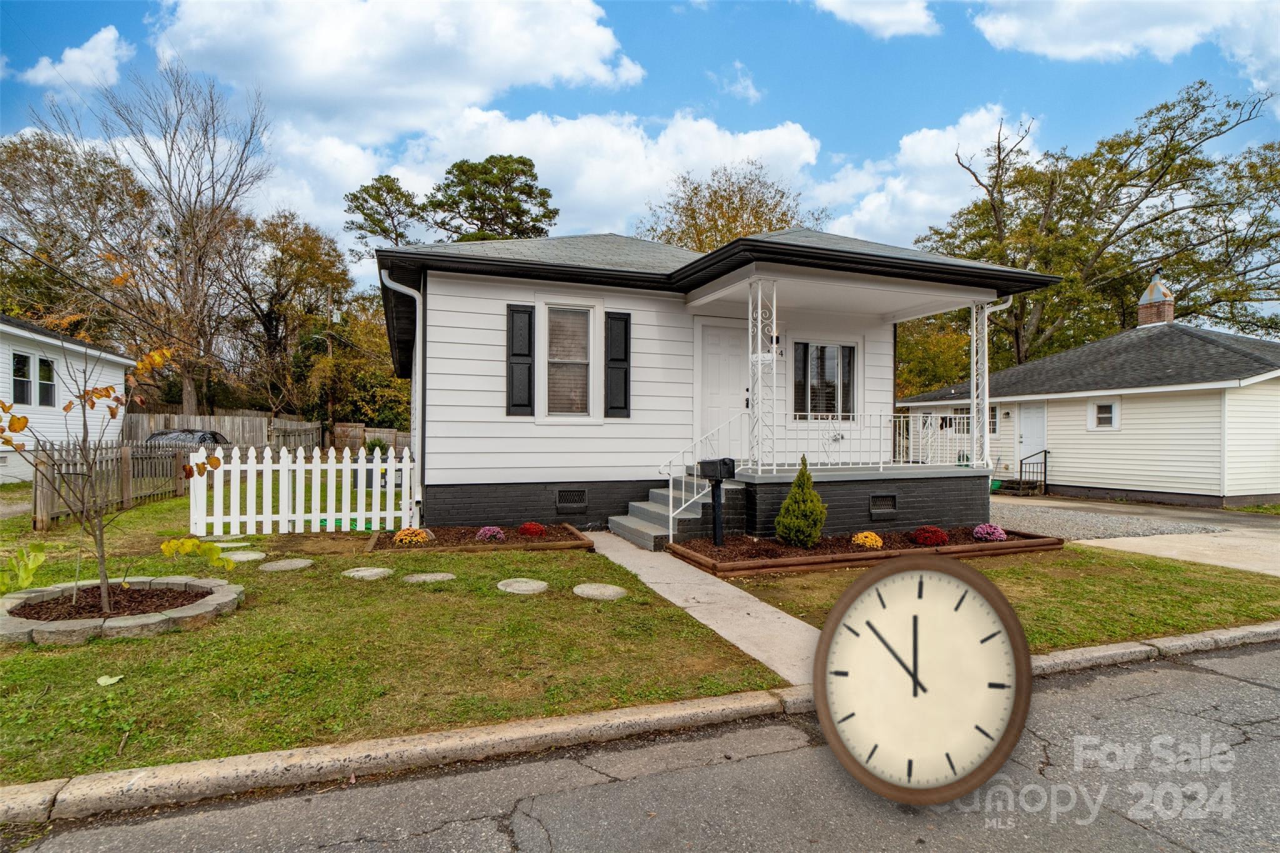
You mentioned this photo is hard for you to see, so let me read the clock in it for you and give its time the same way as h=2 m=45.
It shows h=11 m=52
